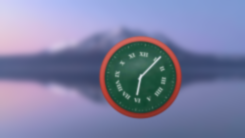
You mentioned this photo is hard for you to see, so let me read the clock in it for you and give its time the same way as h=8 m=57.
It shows h=6 m=6
